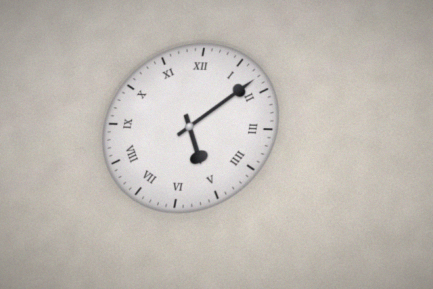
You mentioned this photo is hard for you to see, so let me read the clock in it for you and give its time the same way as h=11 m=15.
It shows h=5 m=8
